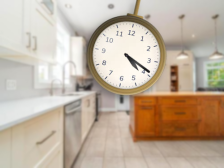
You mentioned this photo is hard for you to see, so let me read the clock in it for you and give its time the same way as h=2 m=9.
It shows h=4 m=19
